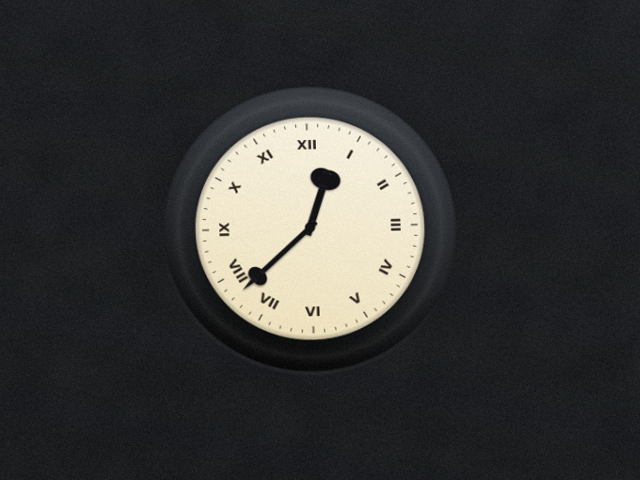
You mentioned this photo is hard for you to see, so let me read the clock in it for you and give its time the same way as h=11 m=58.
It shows h=12 m=38
